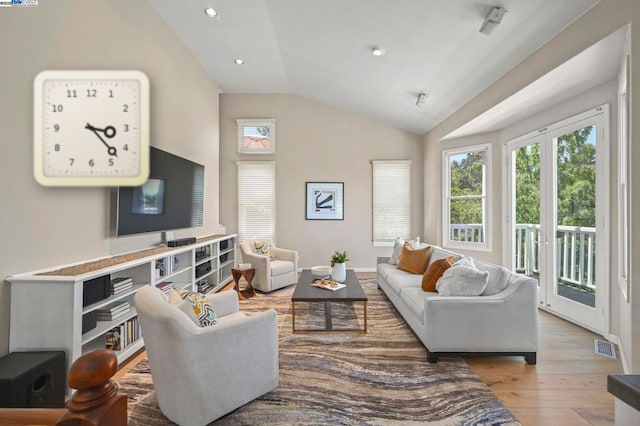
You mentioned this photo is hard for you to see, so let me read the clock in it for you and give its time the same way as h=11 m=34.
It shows h=3 m=23
